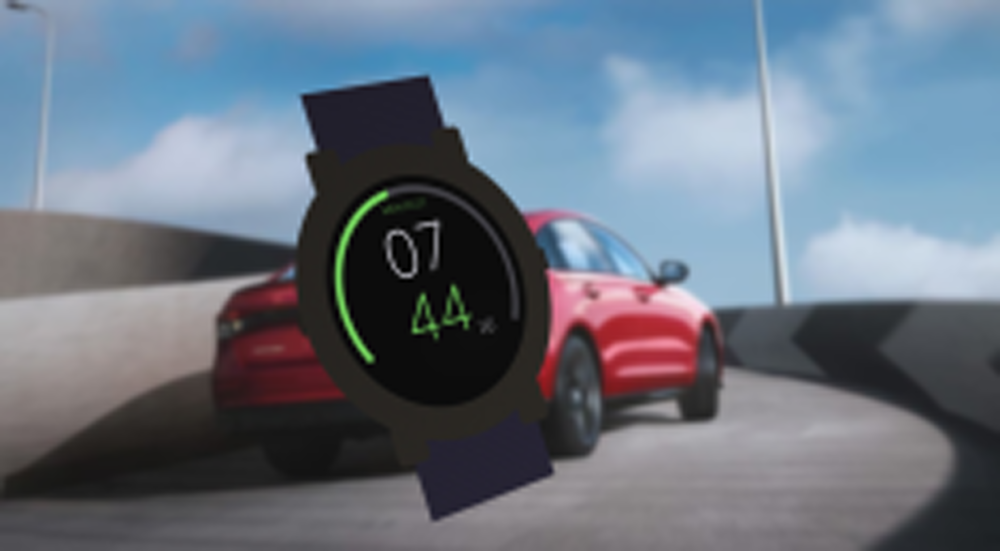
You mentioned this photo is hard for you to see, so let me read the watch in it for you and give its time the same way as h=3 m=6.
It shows h=7 m=44
